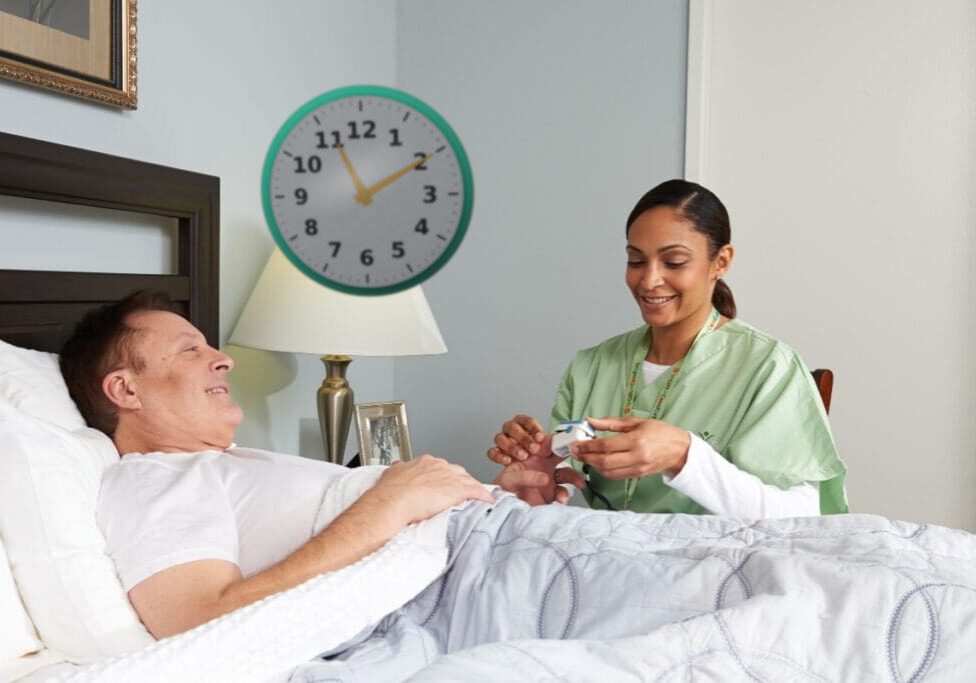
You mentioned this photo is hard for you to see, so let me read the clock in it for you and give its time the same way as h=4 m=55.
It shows h=11 m=10
